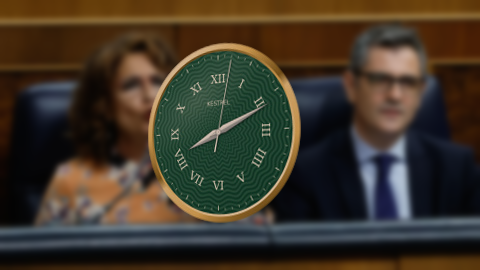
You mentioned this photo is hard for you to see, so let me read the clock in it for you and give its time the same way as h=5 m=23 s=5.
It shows h=8 m=11 s=2
